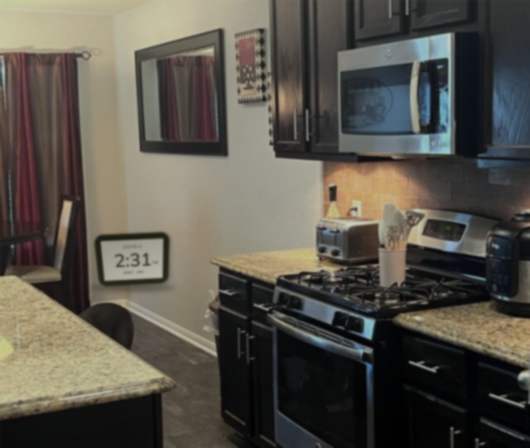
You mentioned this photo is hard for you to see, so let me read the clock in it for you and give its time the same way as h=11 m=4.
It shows h=2 m=31
